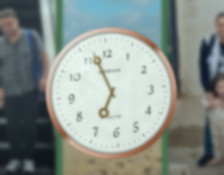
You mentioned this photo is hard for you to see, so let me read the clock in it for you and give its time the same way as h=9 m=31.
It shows h=6 m=57
